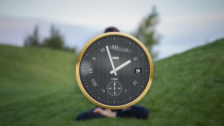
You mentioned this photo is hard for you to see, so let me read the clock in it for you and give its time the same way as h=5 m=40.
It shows h=1 m=57
